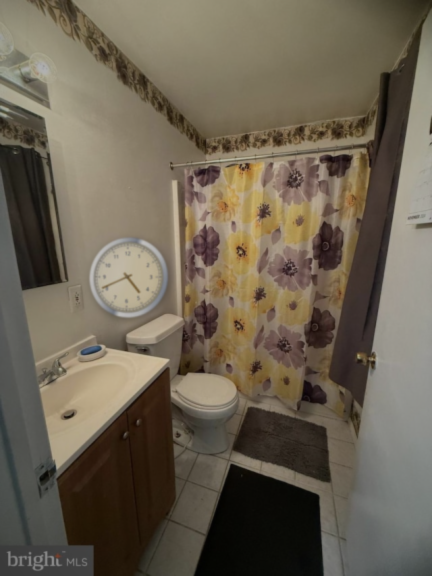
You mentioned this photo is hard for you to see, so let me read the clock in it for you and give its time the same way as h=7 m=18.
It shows h=4 m=41
